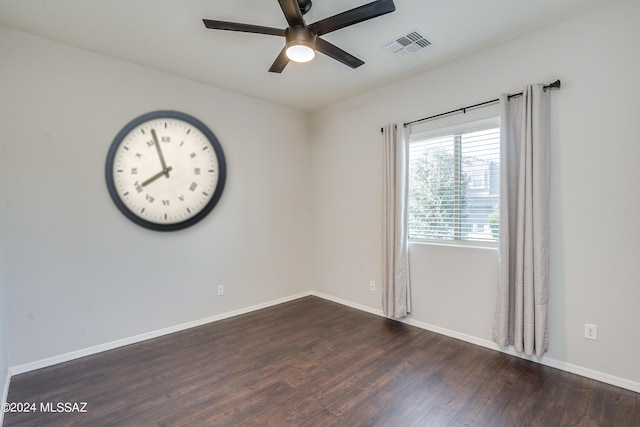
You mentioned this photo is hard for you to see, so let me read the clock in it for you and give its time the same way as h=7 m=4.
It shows h=7 m=57
